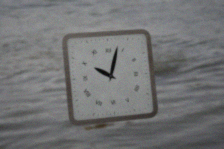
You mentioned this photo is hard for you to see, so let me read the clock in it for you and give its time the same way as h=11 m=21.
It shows h=10 m=3
